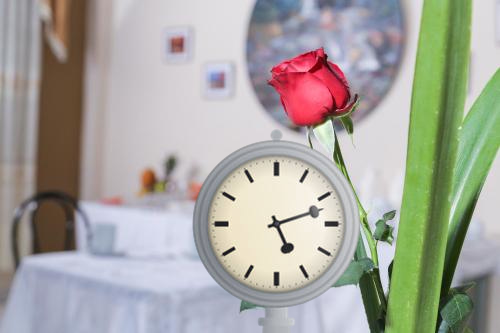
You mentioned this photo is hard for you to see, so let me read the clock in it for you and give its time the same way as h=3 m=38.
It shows h=5 m=12
